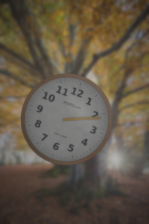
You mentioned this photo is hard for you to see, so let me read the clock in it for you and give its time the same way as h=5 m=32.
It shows h=2 m=11
